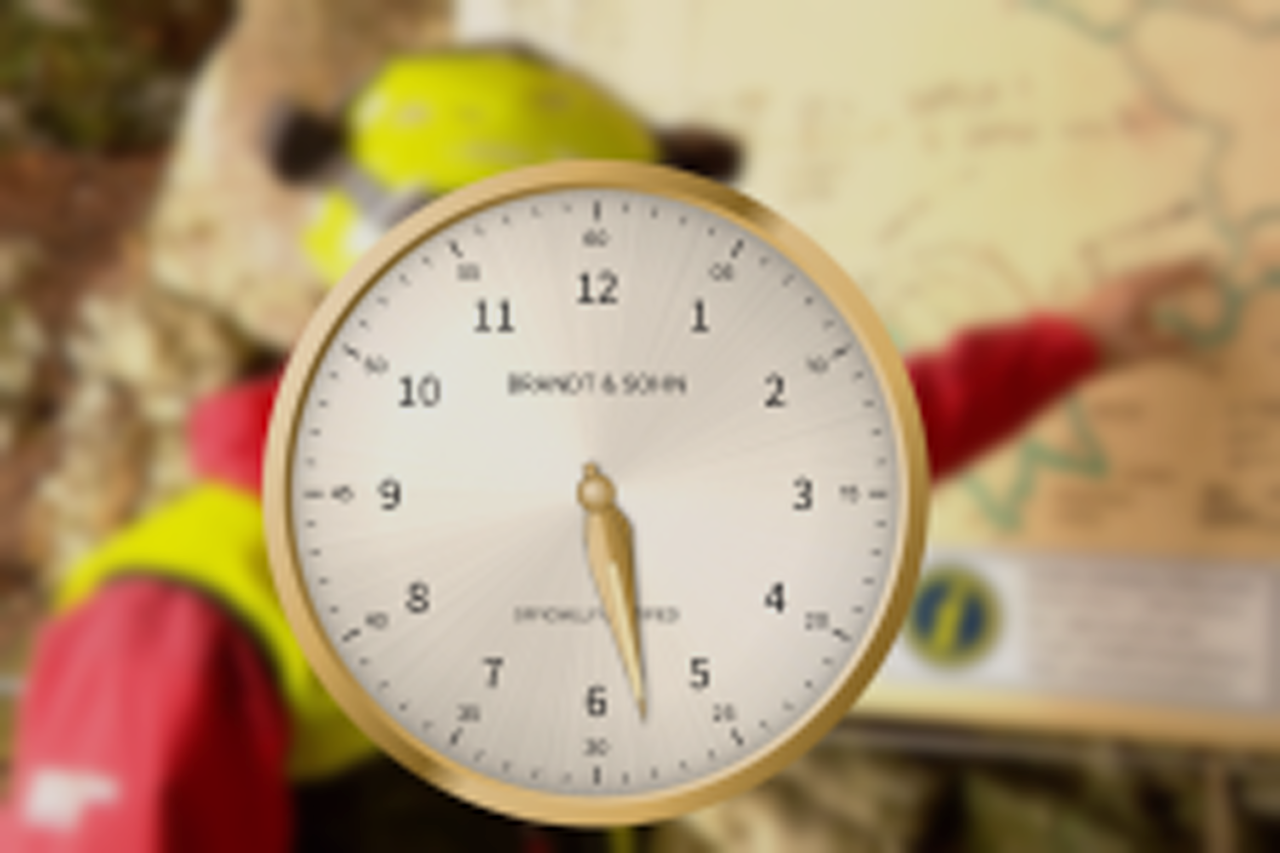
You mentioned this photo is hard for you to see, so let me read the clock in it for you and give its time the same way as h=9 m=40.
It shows h=5 m=28
